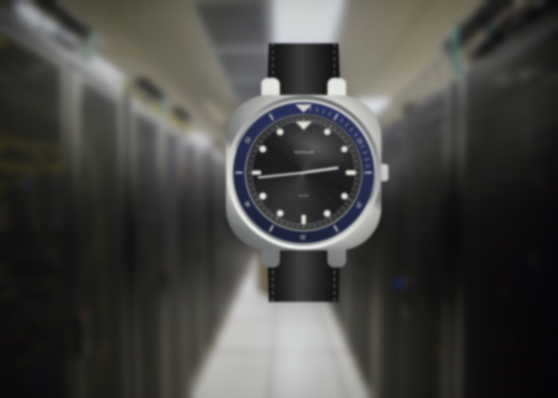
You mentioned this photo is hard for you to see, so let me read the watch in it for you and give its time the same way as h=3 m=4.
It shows h=2 m=44
